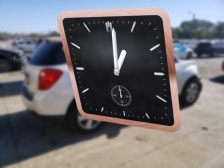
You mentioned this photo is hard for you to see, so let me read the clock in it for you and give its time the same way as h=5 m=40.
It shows h=1 m=1
